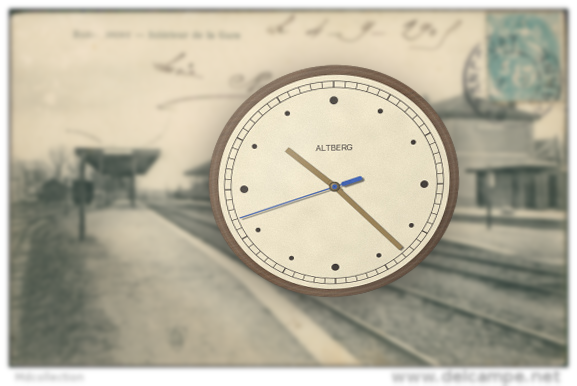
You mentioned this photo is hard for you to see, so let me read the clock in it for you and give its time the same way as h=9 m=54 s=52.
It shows h=10 m=22 s=42
